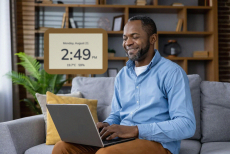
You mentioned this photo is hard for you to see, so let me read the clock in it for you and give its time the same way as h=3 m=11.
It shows h=2 m=49
